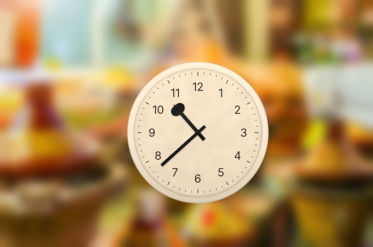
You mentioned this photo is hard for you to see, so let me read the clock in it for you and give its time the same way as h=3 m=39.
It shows h=10 m=38
